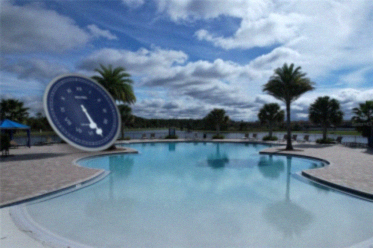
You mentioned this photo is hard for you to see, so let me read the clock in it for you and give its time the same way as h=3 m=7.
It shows h=5 m=26
